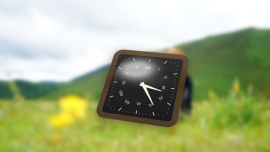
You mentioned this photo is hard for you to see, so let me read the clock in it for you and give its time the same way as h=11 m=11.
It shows h=3 m=24
